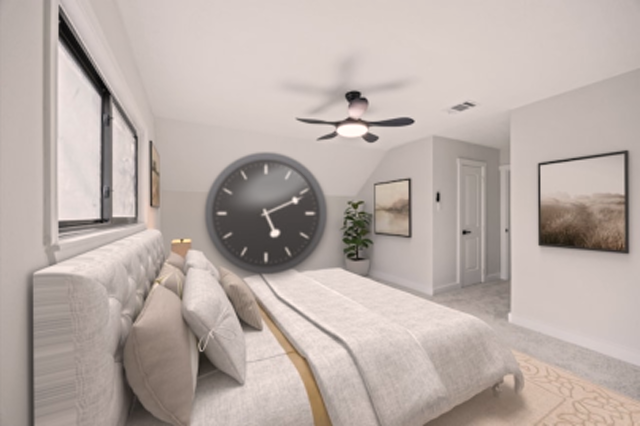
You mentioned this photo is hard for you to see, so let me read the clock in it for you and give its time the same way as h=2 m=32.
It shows h=5 m=11
